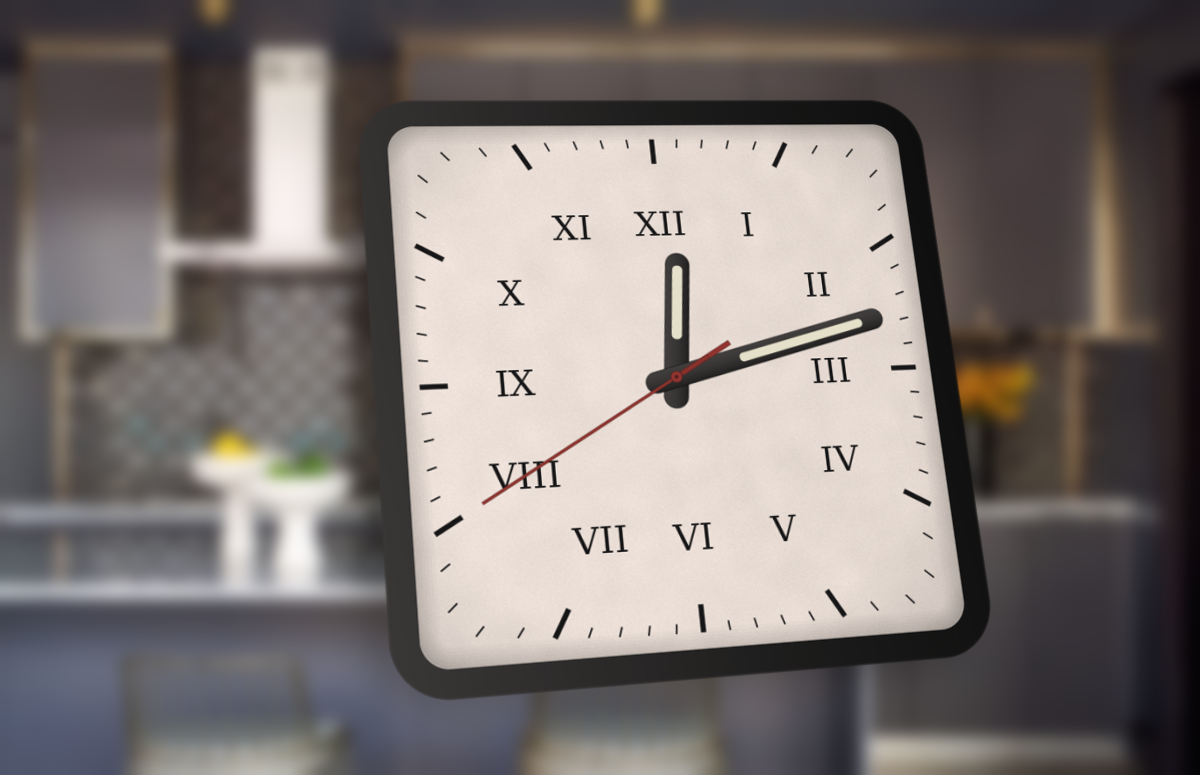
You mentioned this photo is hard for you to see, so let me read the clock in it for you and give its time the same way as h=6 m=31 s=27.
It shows h=12 m=12 s=40
